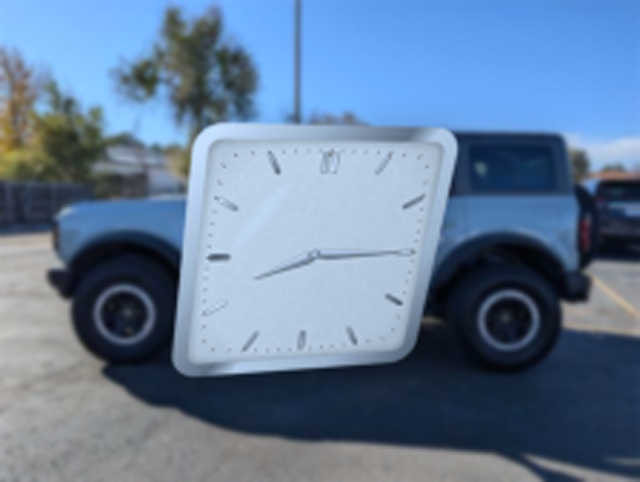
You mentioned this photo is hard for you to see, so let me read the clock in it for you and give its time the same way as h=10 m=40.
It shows h=8 m=15
